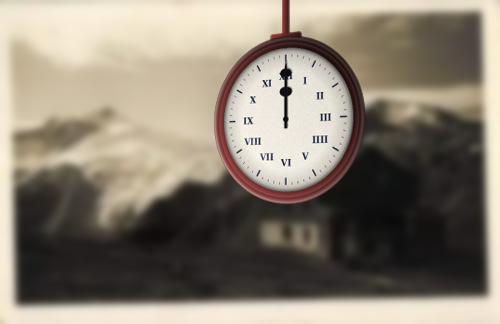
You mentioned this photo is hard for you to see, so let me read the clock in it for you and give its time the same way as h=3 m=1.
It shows h=12 m=0
